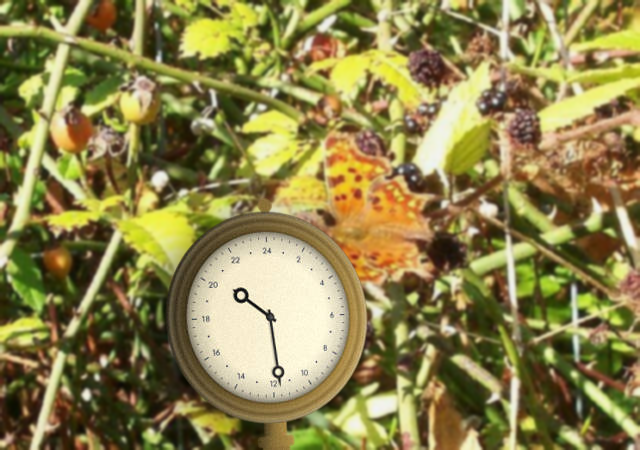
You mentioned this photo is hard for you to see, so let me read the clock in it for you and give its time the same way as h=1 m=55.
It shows h=20 m=29
